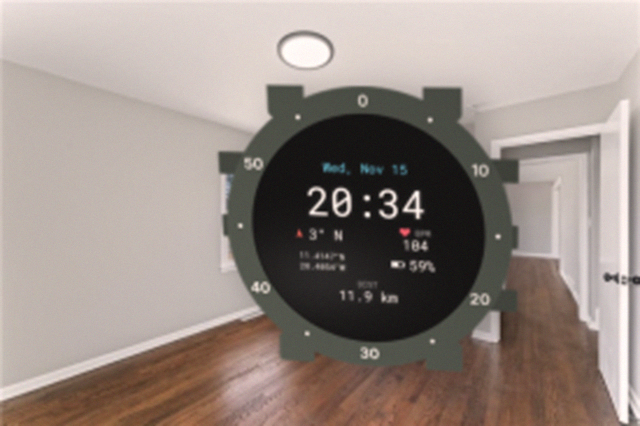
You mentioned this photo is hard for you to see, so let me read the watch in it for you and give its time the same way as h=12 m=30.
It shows h=20 m=34
